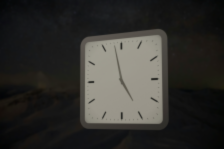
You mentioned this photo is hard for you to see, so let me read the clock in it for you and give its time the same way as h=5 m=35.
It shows h=4 m=58
